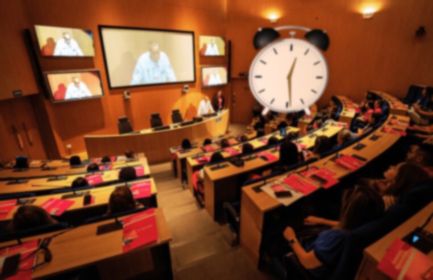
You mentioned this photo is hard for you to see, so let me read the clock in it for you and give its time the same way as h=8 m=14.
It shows h=12 m=29
